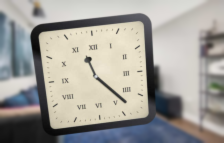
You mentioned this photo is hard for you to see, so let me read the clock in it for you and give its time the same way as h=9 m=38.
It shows h=11 m=23
